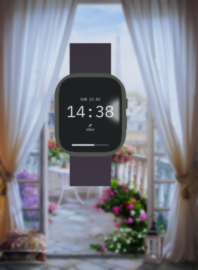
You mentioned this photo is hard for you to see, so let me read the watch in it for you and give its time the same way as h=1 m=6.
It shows h=14 m=38
